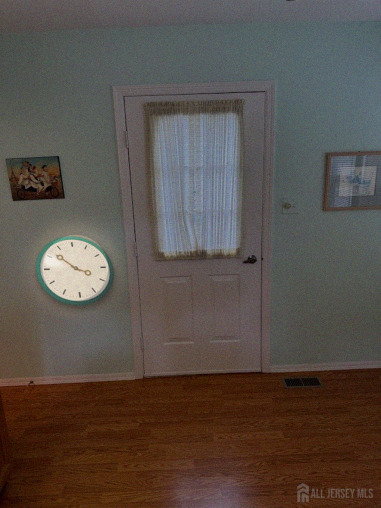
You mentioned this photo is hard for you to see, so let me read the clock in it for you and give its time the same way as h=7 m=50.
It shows h=3 m=52
